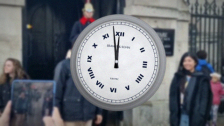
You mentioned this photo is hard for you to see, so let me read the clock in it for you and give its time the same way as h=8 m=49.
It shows h=11 m=58
